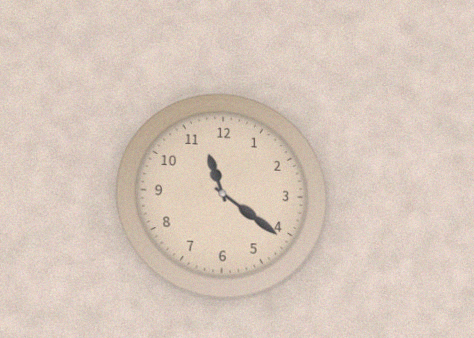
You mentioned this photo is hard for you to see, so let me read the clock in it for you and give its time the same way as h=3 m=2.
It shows h=11 m=21
